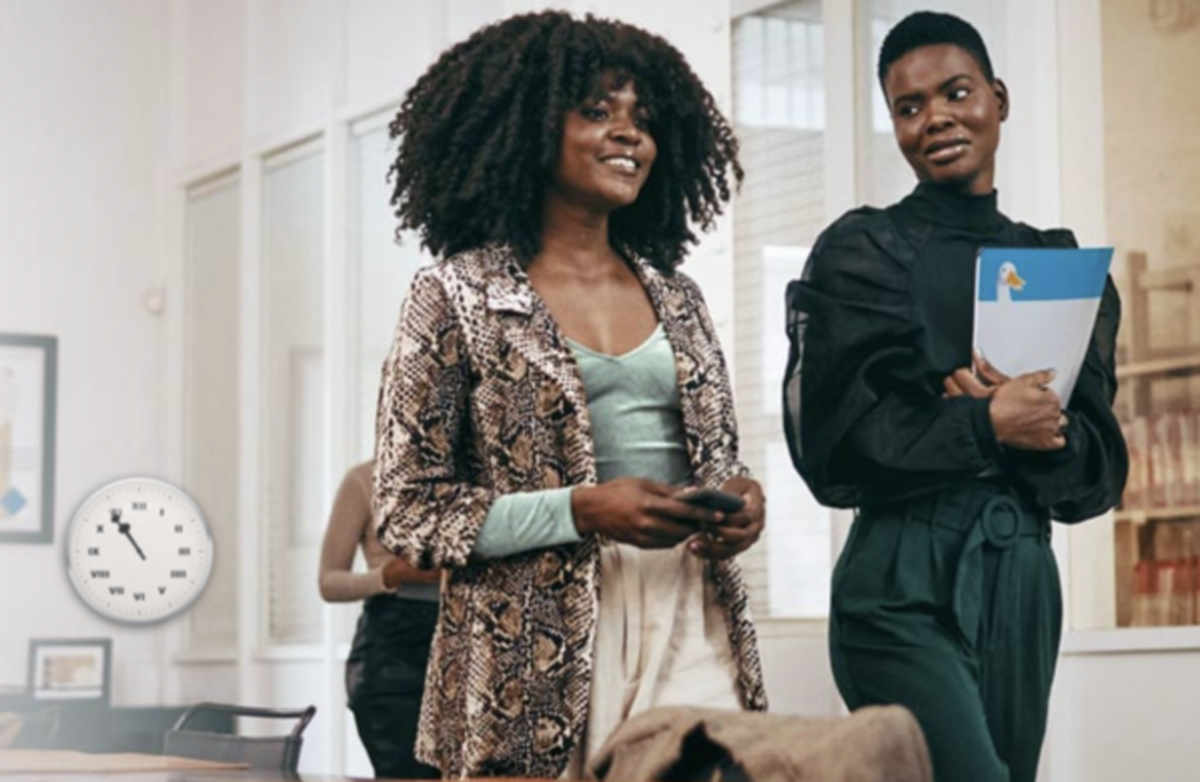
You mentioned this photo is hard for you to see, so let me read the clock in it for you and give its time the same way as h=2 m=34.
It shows h=10 m=54
